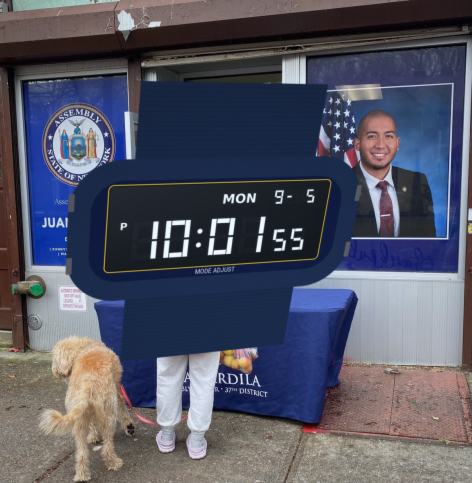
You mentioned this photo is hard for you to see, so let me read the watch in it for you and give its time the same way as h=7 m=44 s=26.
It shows h=10 m=1 s=55
